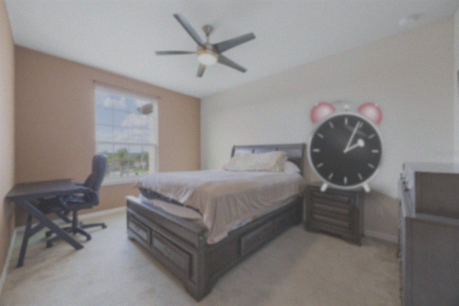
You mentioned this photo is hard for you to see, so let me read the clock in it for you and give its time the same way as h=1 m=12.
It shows h=2 m=4
